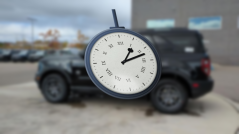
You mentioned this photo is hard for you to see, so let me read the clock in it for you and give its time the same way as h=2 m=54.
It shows h=1 m=12
